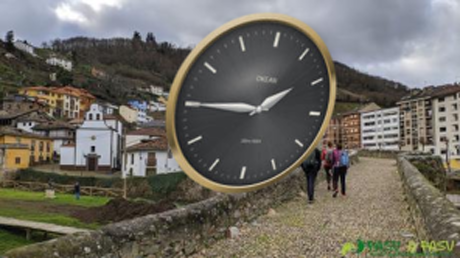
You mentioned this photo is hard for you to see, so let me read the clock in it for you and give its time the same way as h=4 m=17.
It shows h=1 m=45
